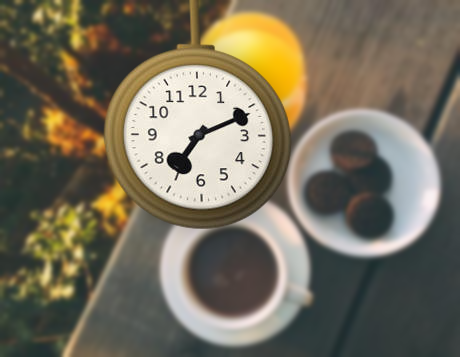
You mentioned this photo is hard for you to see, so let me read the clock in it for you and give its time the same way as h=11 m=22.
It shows h=7 m=11
